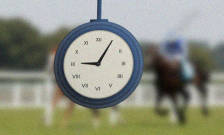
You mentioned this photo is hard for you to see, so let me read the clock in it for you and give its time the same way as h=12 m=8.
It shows h=9 m=5
